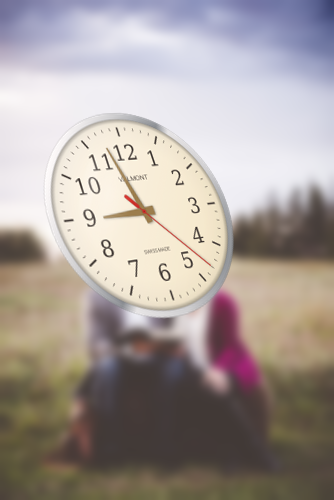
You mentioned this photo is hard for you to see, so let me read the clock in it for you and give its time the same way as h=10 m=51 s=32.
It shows h=8 m=57 s=23
